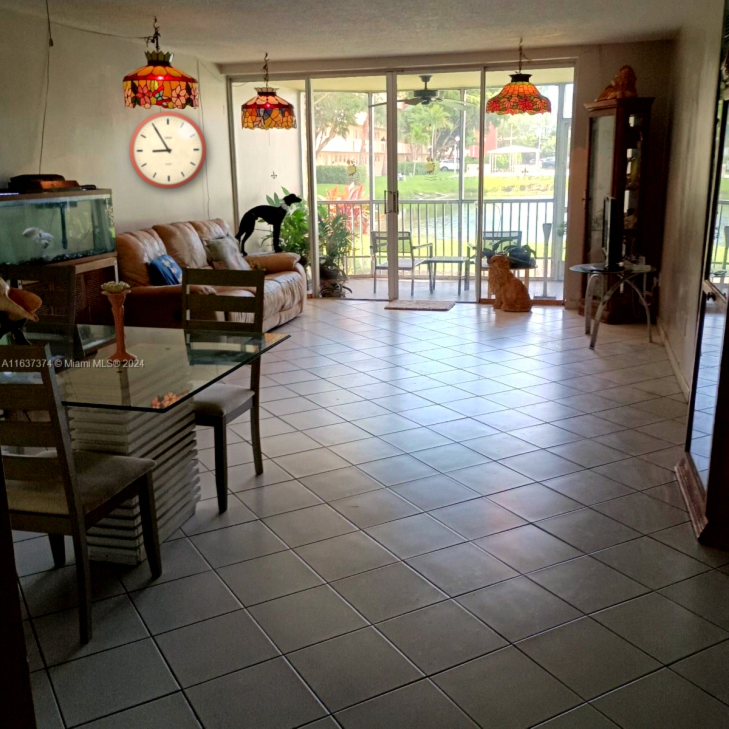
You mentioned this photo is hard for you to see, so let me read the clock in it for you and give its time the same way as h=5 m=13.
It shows h=8 m=55
